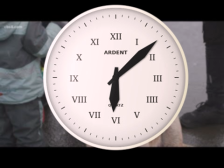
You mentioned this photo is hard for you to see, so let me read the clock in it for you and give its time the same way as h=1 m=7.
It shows h=6 m=8
